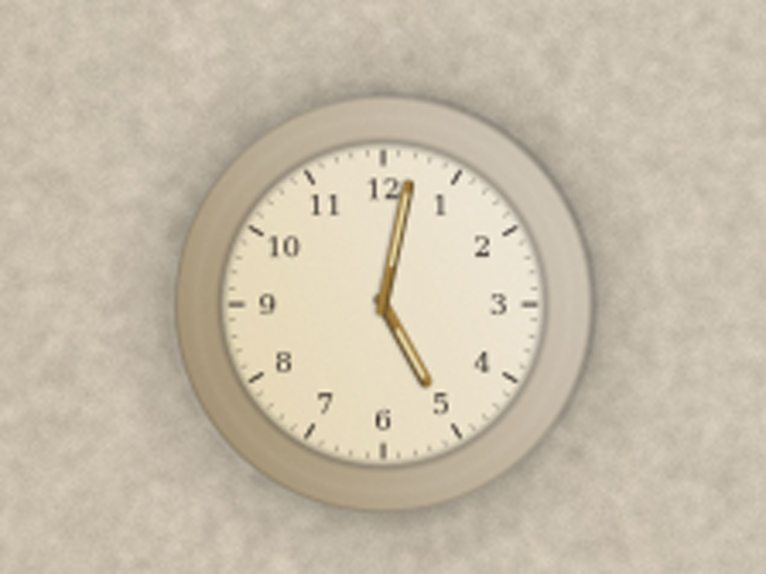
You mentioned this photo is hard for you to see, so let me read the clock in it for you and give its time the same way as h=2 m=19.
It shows h=5 m=2
